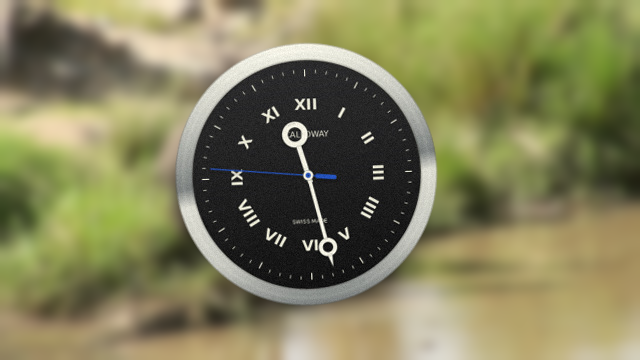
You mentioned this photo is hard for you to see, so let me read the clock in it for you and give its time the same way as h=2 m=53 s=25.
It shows h=11 m=27 s=46
